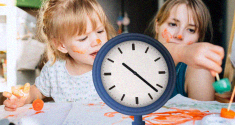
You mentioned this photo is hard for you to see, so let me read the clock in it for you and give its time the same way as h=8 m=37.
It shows h=10 m=22
